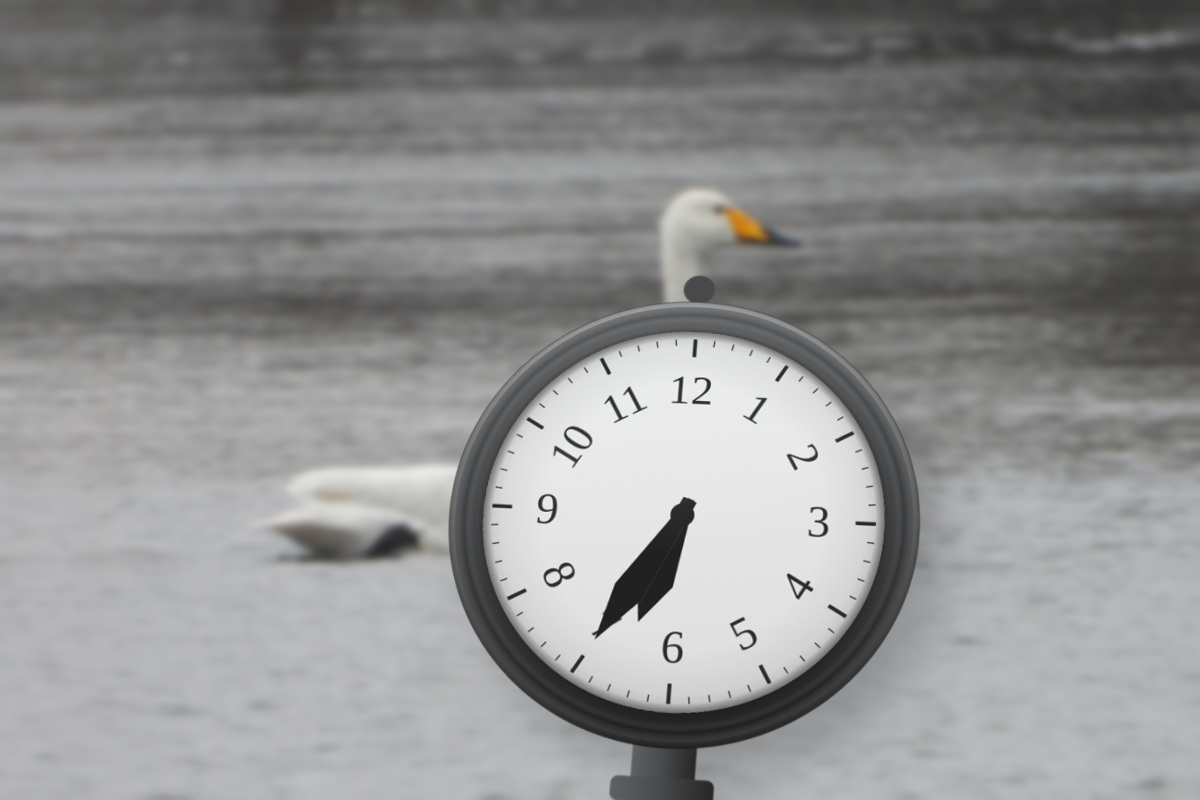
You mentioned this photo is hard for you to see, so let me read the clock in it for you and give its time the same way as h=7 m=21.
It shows h=6 m=35
